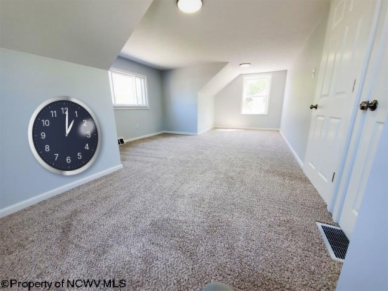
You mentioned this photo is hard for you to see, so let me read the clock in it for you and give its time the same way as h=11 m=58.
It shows h=1 m=1
